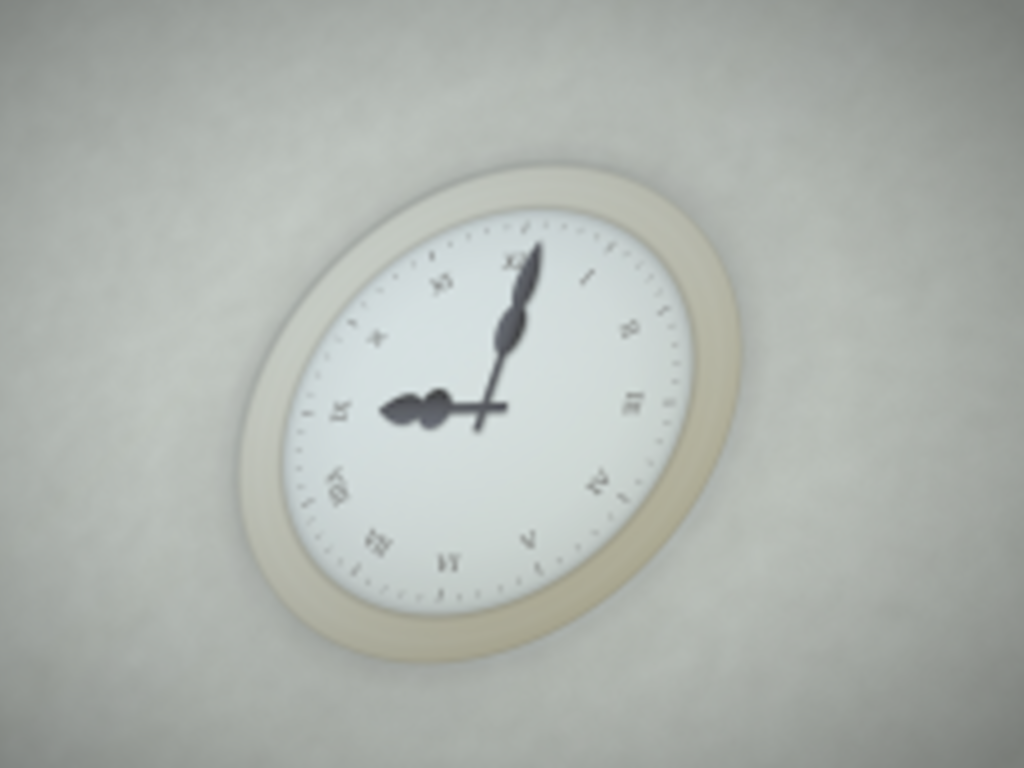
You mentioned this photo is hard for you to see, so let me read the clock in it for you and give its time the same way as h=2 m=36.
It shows h=9 m=1
